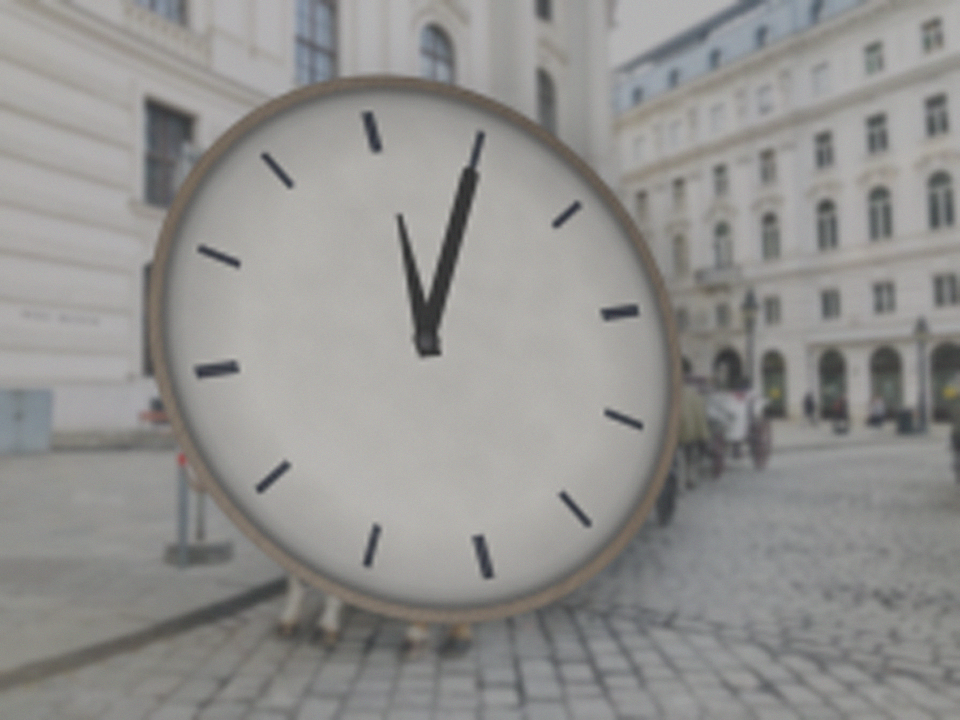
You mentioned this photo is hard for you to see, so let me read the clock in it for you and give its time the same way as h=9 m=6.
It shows h=12 m=5
